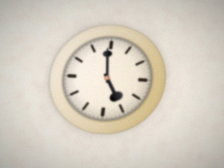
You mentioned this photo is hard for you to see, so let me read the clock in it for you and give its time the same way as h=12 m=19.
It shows h=4 m=59
